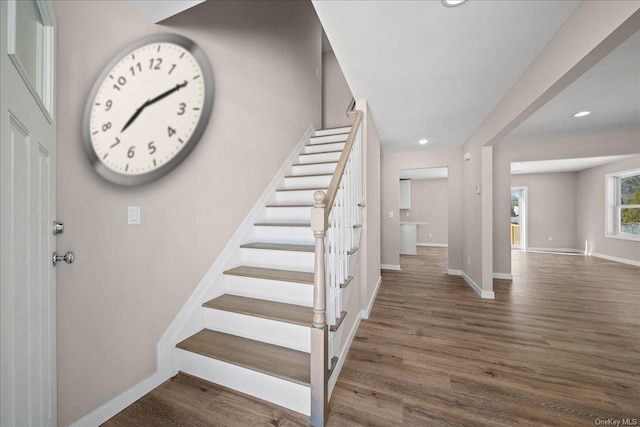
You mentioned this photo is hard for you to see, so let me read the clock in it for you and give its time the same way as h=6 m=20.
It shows h=7 m=10
